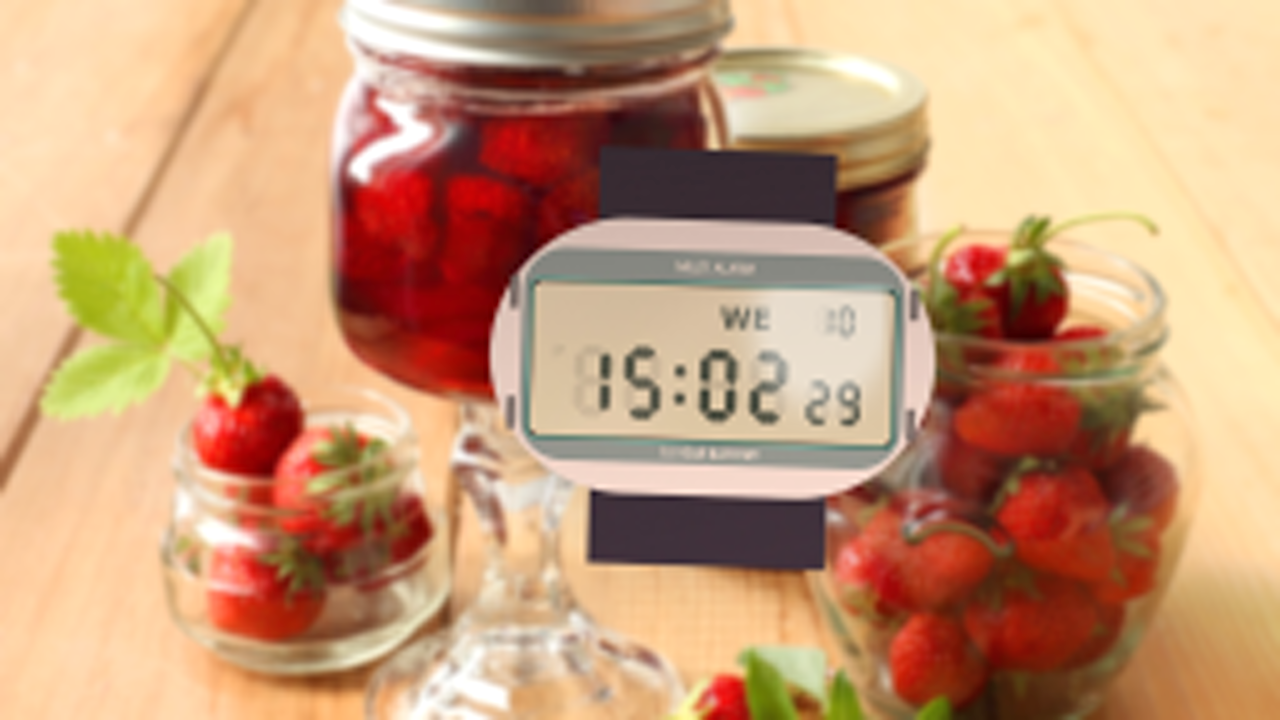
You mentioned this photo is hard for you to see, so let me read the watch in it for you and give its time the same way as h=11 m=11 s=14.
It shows h=15 m=2 s=29
